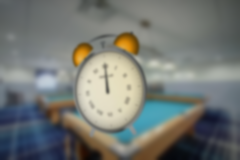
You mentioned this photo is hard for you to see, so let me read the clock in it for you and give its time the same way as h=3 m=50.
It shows h=12 m=0
